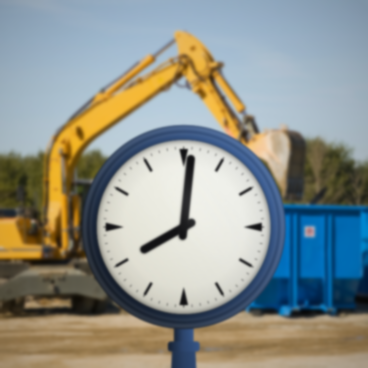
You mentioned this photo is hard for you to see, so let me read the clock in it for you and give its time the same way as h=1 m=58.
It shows h=8 m=1
